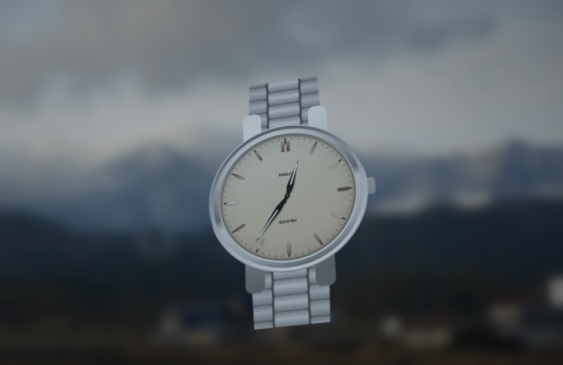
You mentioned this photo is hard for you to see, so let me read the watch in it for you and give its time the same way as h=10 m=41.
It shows h=12 m=36
